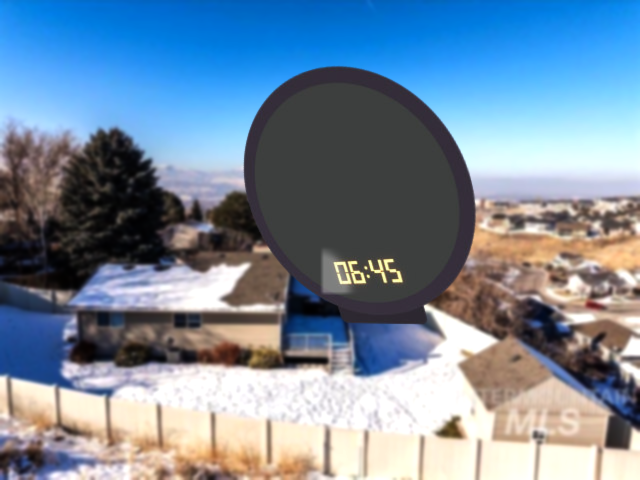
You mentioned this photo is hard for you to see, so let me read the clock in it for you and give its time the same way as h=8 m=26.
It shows h=6 m=45
